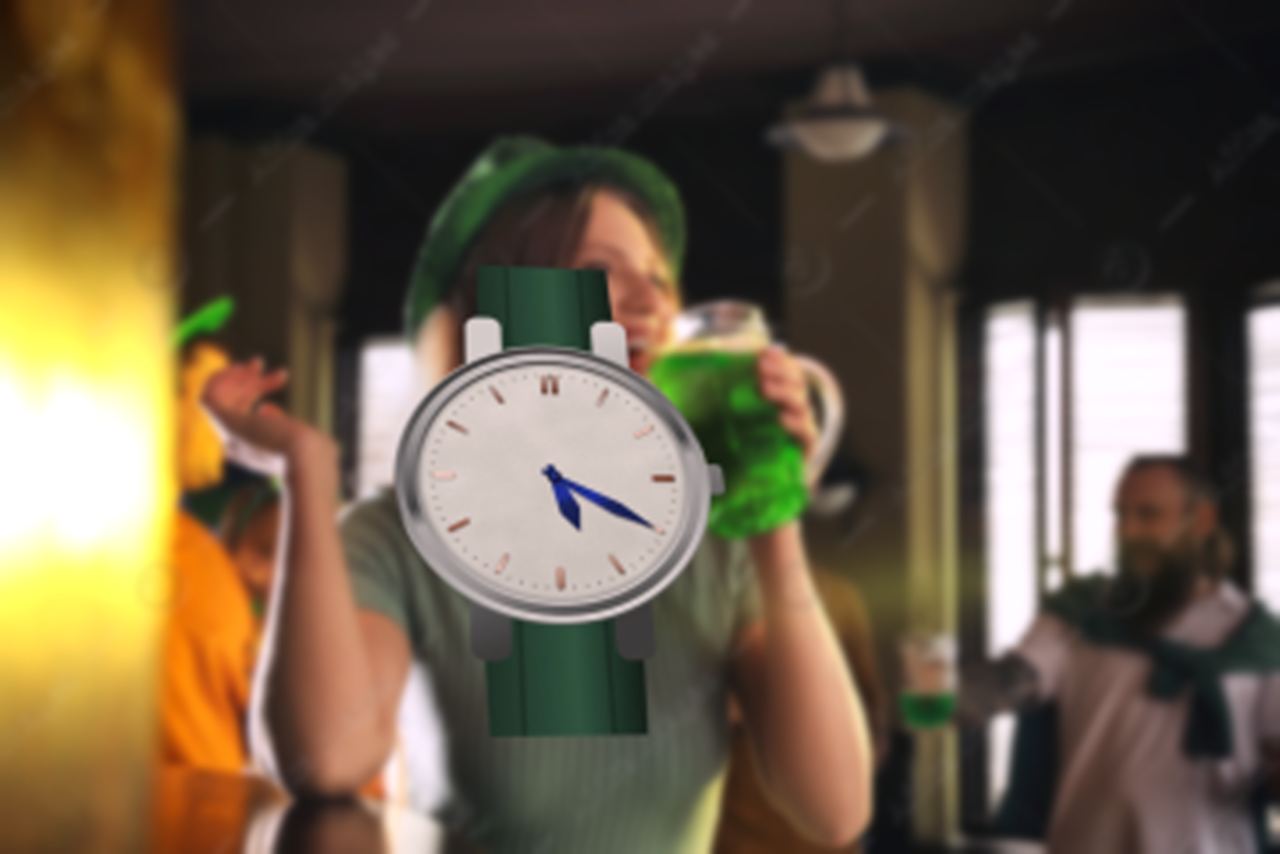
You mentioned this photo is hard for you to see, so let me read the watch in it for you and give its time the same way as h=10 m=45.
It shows h=5 m=20
